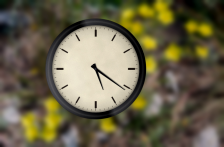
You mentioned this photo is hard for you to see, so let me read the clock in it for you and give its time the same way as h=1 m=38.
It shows h=5 m=21
